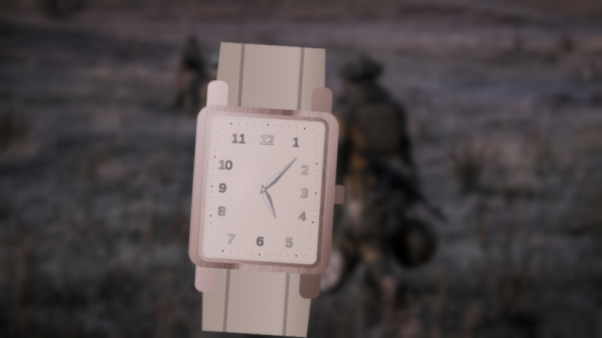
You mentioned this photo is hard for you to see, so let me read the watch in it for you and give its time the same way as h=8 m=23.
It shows h=5 m=7
